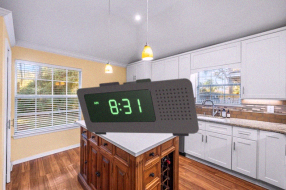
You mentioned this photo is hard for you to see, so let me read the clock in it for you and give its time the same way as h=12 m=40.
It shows h=8 m=31
